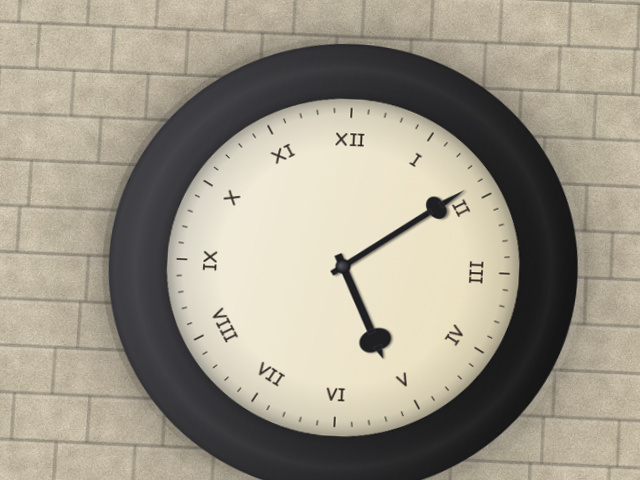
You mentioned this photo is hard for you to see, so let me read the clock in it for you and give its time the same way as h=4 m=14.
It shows h=5 m=9
